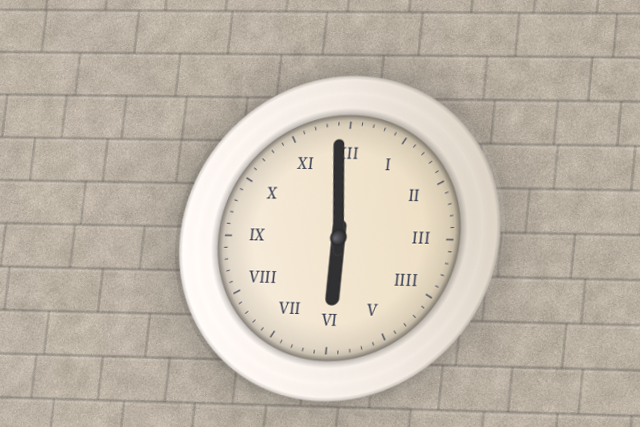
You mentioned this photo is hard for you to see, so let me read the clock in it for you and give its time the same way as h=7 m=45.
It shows h=5 m=59
